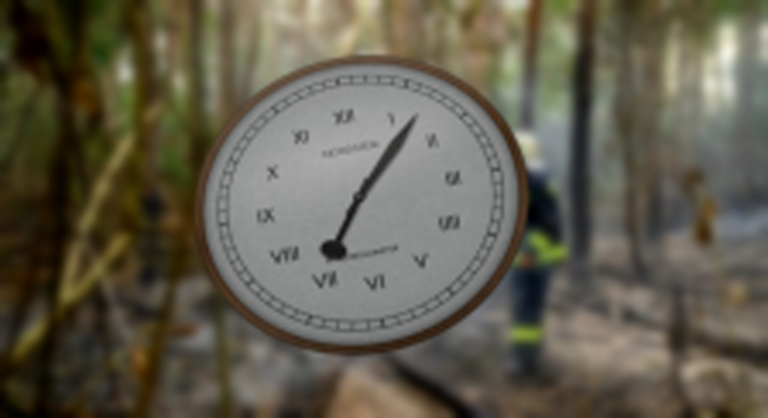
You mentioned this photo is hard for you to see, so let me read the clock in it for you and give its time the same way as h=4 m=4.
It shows h=7 m=7
